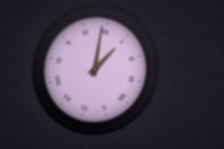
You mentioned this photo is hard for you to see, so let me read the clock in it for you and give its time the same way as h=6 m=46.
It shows h=12 m=59
